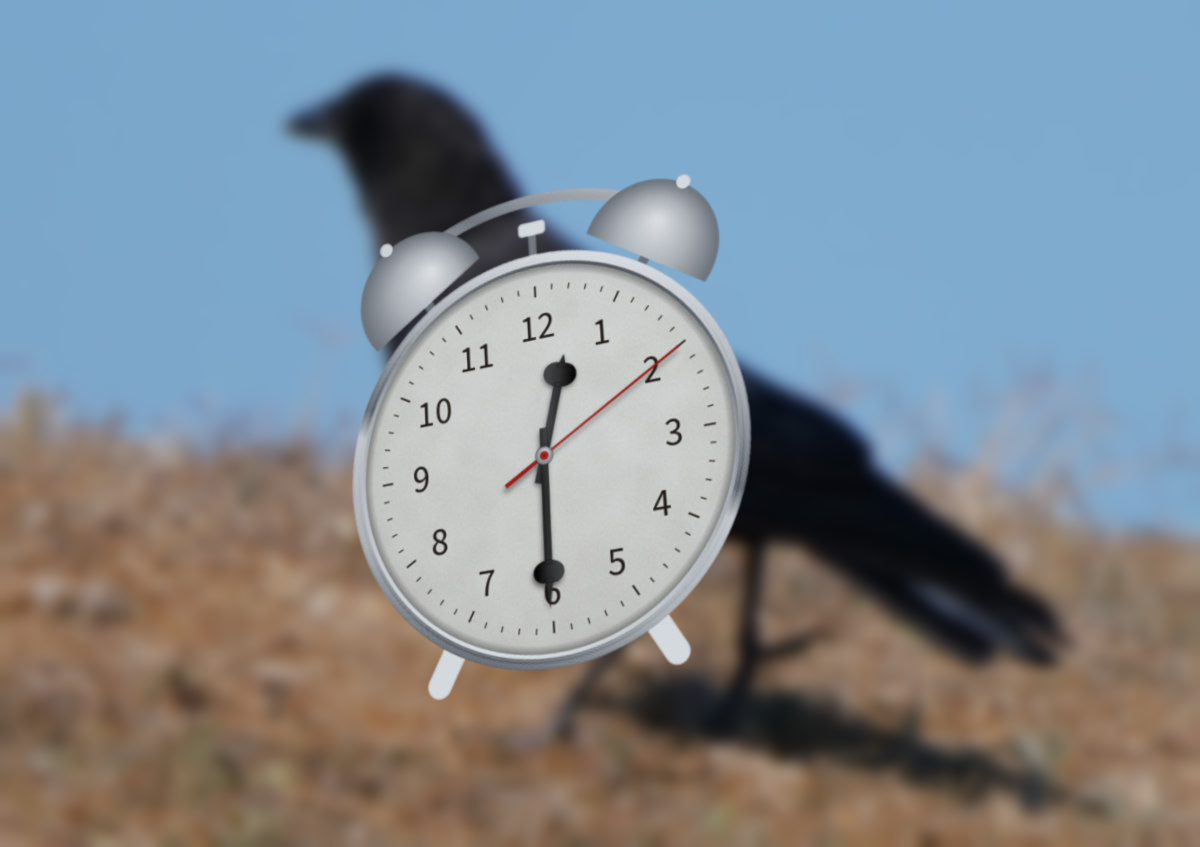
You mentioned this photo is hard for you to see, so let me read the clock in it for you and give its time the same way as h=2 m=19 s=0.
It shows h=12 m=30 s=10
